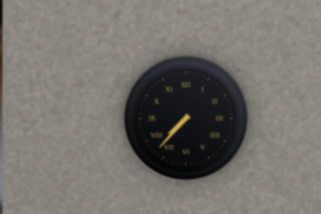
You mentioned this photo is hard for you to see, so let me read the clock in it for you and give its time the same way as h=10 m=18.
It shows h=7 m=37
